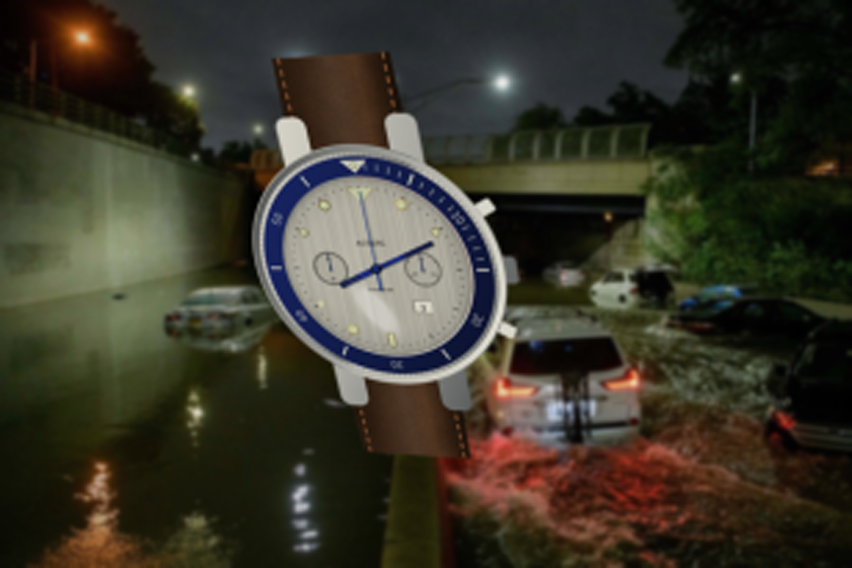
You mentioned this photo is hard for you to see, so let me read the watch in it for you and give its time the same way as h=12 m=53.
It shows h=8 m=11
